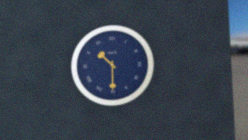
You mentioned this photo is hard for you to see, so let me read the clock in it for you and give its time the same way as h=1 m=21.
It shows h=10 m=30
